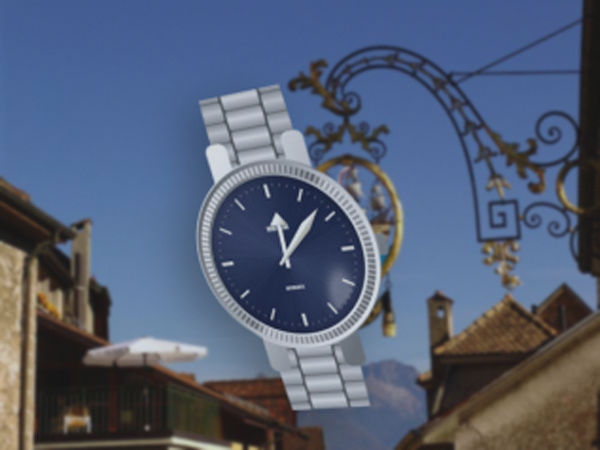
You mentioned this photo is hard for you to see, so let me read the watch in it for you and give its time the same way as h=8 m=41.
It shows h=12 m=8
